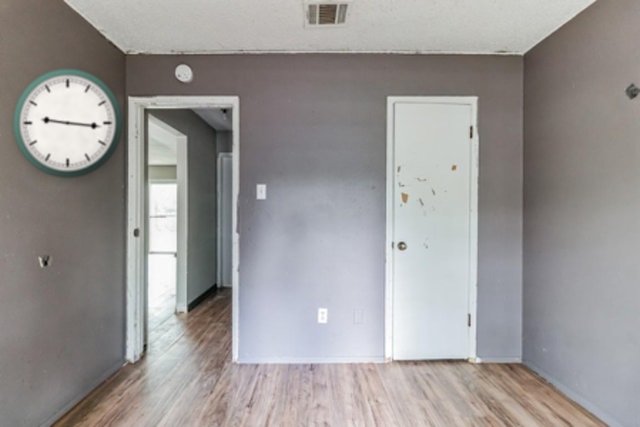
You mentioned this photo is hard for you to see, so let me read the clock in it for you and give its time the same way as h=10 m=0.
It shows h=9 m=16
